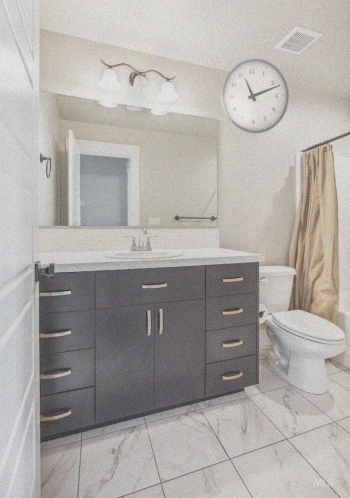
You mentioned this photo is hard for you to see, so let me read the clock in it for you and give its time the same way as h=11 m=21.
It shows h=11 m=12
